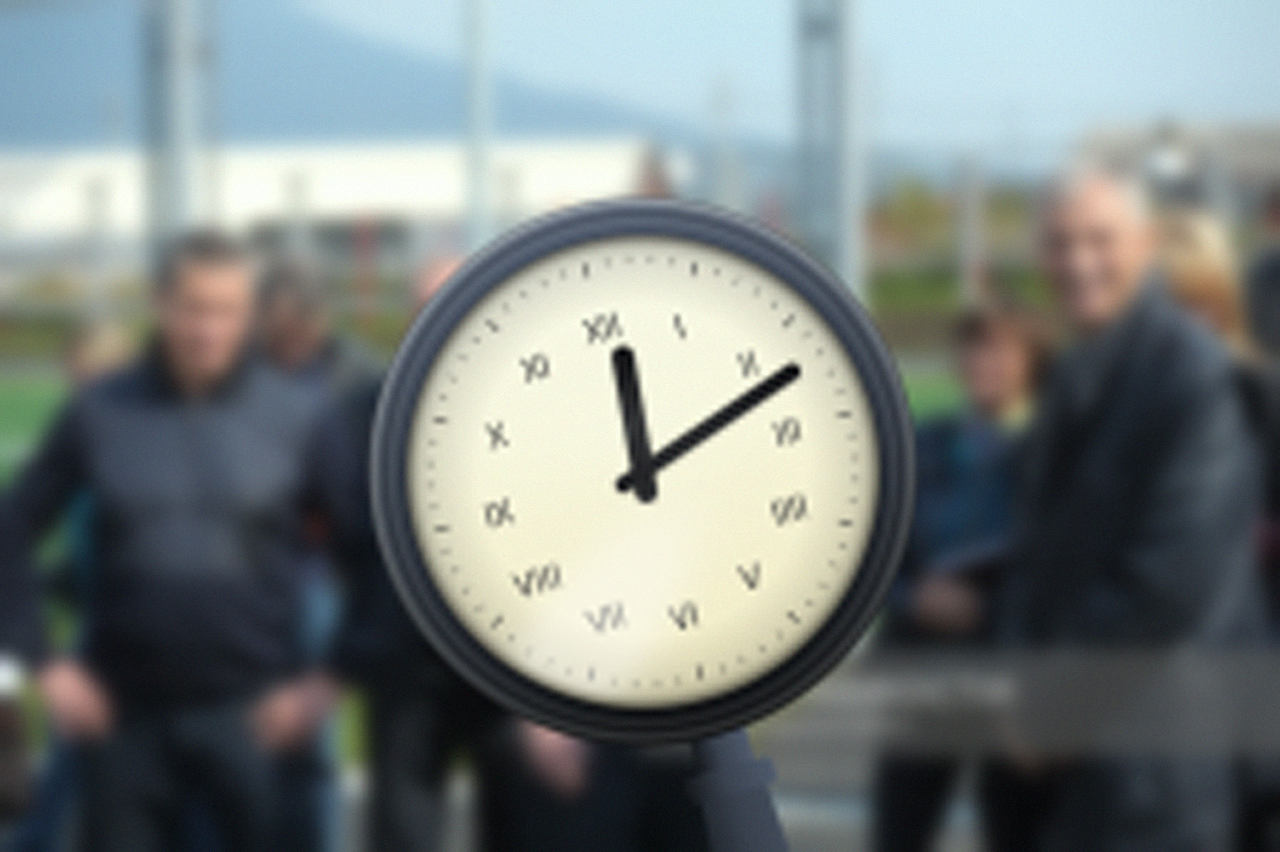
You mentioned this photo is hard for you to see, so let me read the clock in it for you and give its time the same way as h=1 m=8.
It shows h=12 m=12
